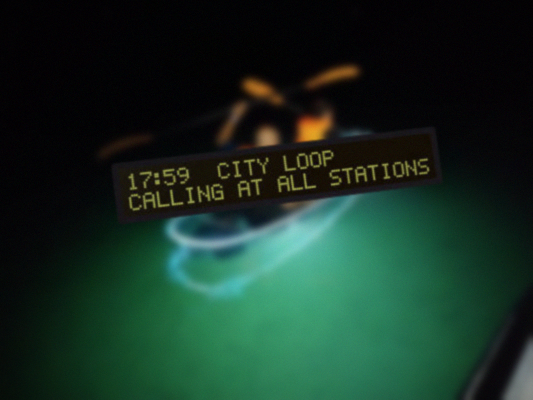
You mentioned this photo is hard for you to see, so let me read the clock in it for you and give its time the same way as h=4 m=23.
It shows h=17 m=59
